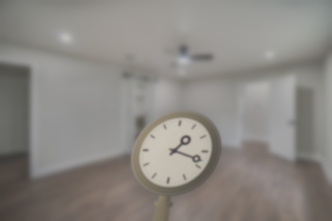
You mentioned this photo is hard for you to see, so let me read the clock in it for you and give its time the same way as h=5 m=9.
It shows h=1 m=18
